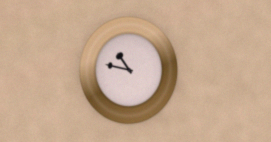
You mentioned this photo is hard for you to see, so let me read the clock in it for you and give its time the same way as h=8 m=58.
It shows h=10 m=47
